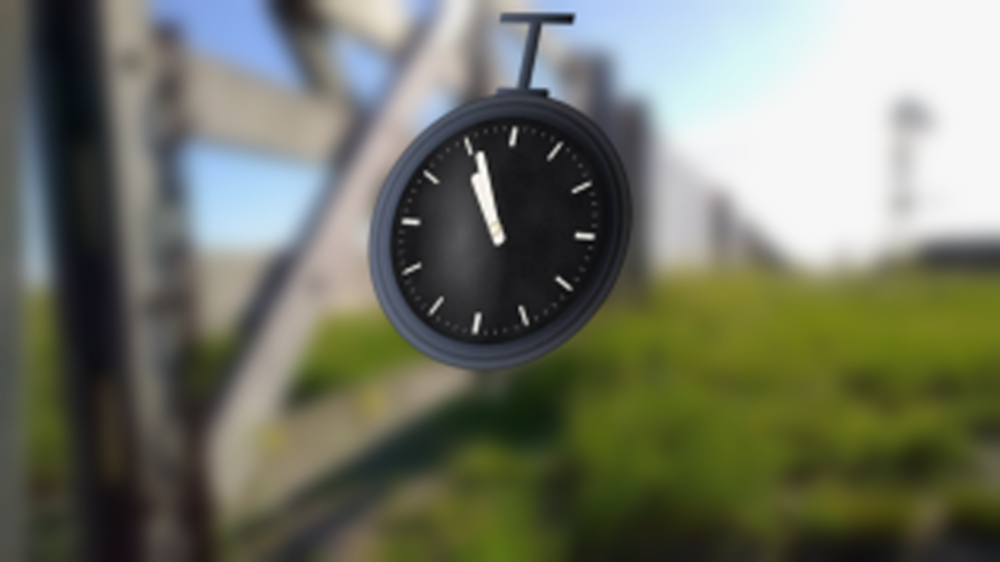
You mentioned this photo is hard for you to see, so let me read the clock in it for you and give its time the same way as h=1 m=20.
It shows h=10 m=56
